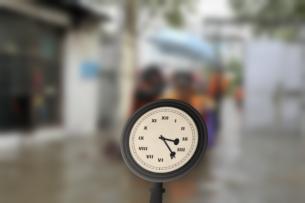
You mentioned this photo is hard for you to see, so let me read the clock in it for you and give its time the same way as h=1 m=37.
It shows h=3 m=24
